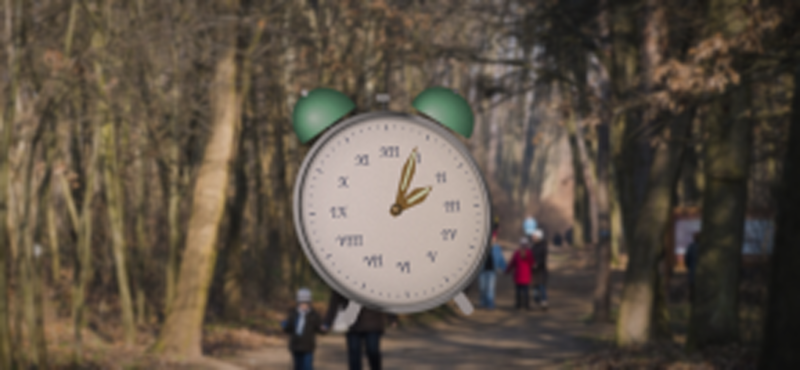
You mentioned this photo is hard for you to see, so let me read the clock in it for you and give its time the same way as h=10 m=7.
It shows h=2 m=4
